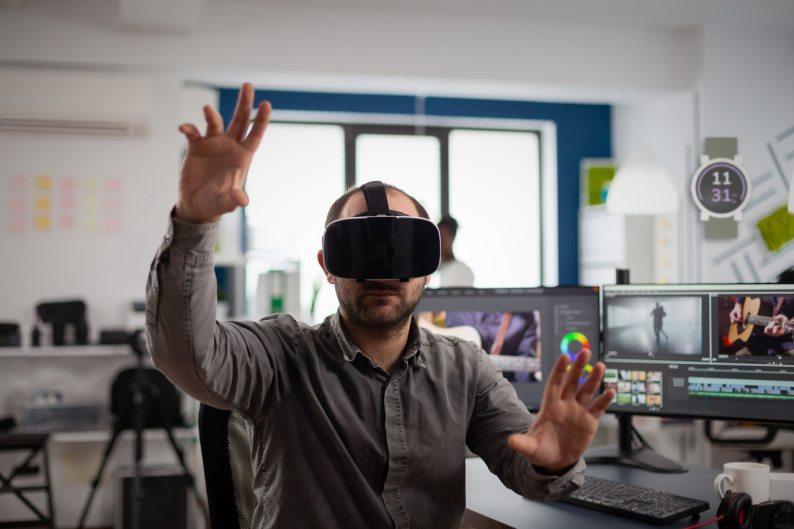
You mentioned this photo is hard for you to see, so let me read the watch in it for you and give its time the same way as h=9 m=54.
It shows h=11 m=31
